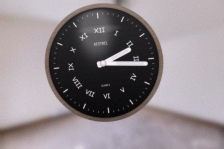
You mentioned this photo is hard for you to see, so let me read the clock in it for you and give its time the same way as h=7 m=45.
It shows h=2 m=16
